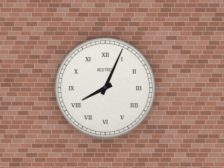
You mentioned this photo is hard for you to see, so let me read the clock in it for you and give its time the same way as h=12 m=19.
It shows h=8 m=4
